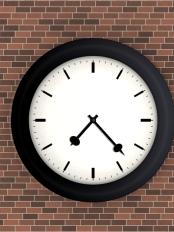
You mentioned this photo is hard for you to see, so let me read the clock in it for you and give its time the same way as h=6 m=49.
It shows h=7 m=23
